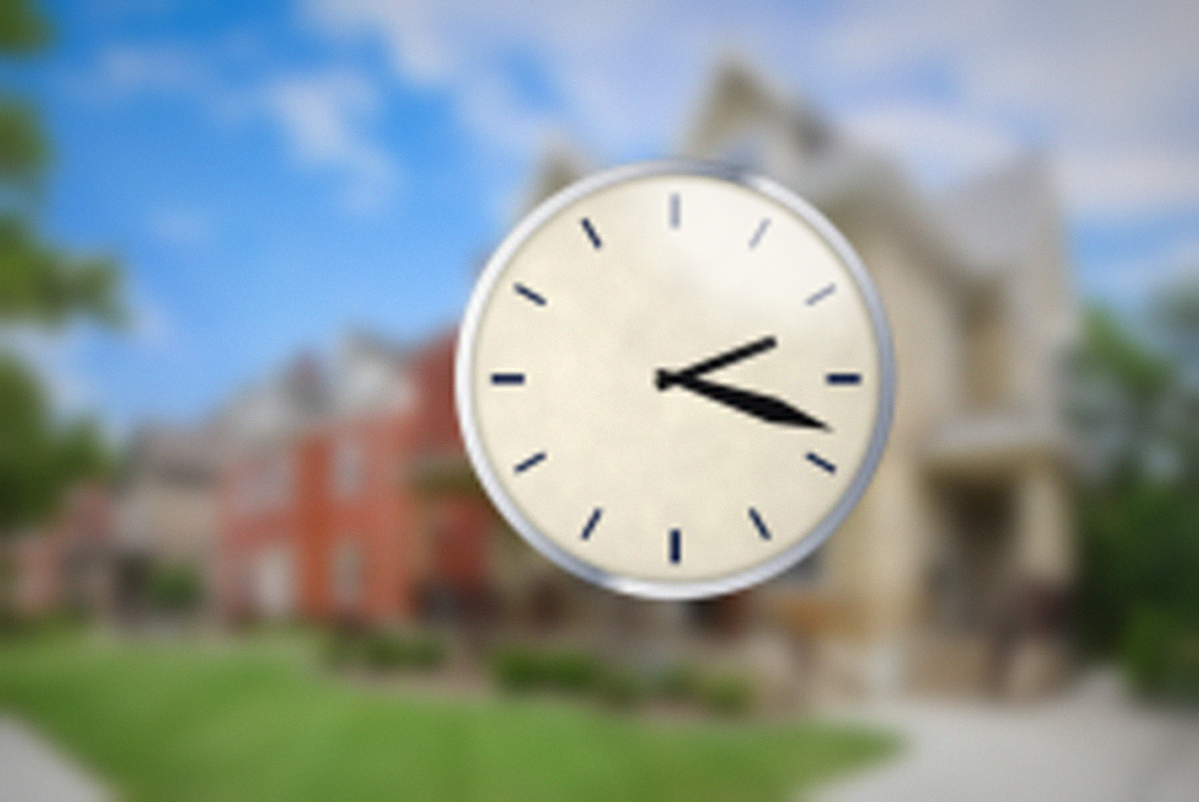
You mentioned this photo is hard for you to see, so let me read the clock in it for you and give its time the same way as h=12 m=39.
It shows h=2 m=18
